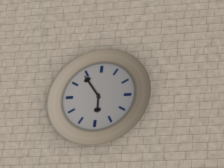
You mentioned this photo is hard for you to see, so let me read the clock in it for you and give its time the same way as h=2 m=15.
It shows h=5 m=54
